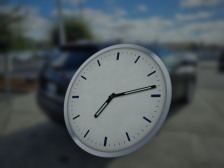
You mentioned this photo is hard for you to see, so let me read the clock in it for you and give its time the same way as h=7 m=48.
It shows h=7 m=13
